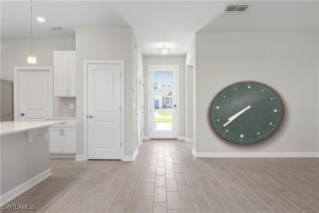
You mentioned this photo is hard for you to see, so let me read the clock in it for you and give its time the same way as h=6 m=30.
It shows h=7 m=37
